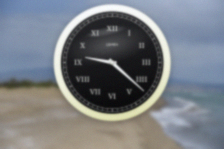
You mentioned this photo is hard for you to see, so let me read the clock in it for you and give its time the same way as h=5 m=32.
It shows h=9 m=22
